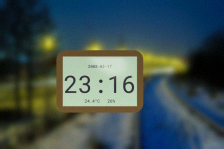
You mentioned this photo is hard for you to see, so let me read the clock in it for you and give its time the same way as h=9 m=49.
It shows h=23 m=16
